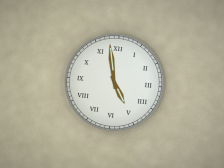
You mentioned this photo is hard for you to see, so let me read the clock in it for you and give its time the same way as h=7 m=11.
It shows h=4 m=58
